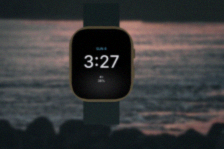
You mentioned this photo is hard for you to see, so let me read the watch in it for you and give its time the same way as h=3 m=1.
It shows h=3 m=27
